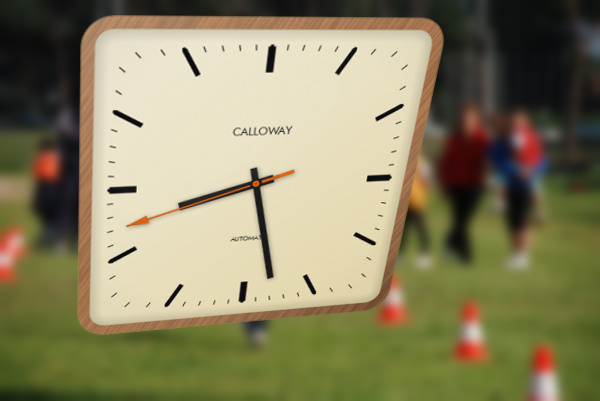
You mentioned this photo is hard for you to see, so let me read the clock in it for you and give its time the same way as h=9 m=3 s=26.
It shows h=8 m=27 s=42
